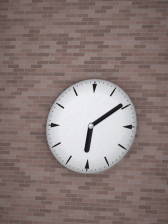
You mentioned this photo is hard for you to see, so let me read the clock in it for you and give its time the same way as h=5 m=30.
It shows h=6 m=9
